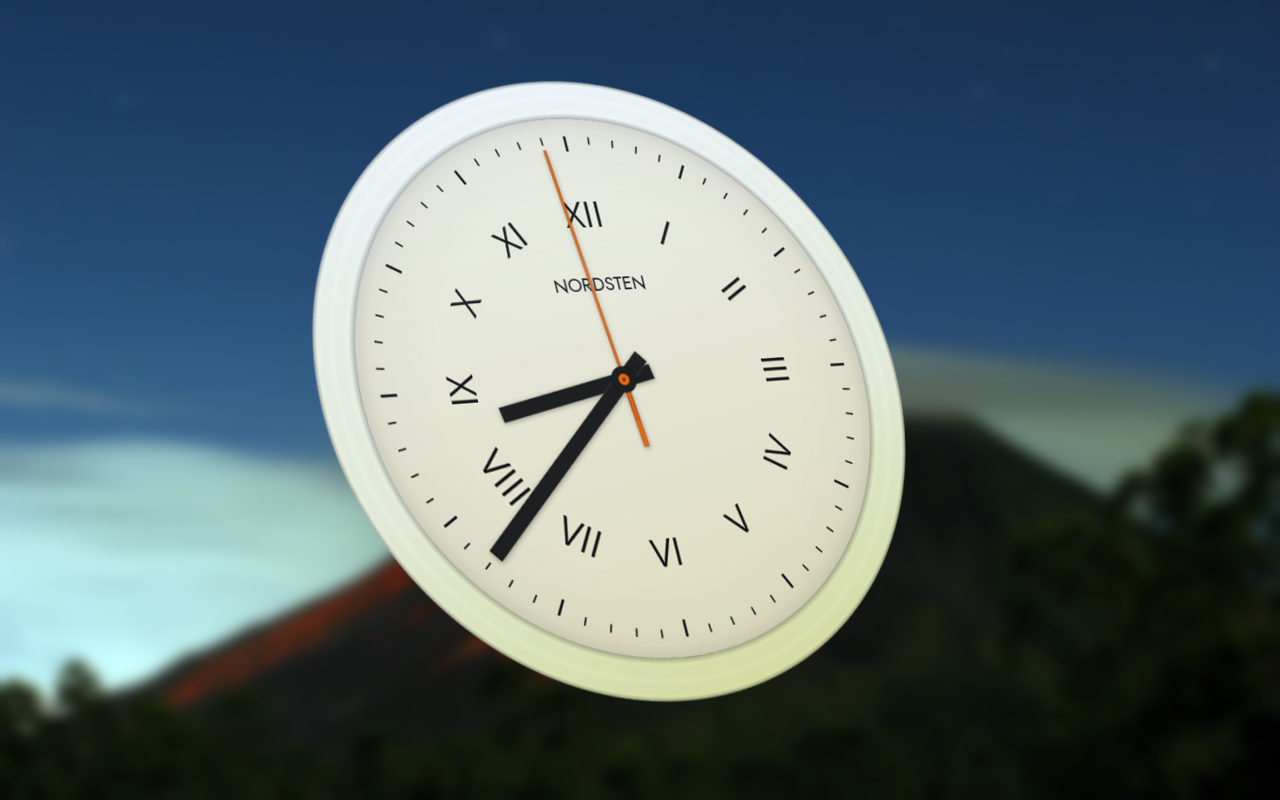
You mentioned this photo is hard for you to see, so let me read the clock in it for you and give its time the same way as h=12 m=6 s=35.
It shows h=8 m=37 s=59
